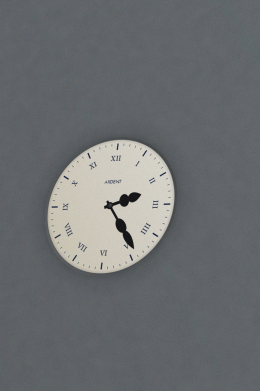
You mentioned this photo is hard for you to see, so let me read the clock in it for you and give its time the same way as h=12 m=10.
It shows h=2 m=24
